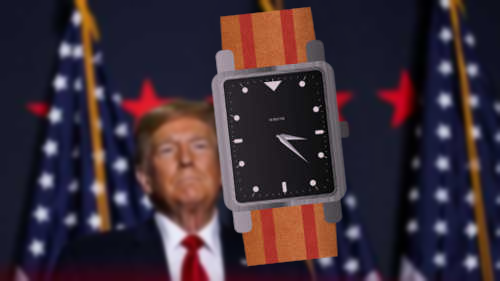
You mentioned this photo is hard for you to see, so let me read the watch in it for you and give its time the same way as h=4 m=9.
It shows h=3 m=23
